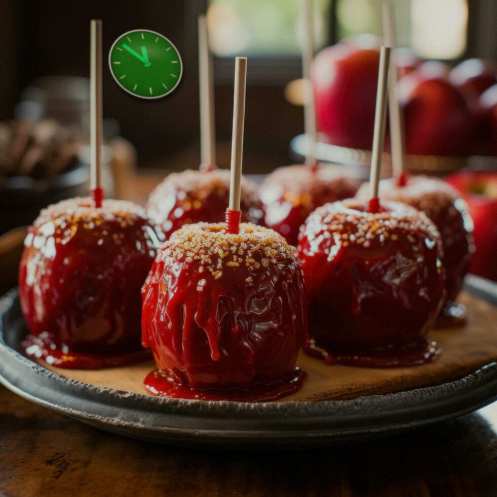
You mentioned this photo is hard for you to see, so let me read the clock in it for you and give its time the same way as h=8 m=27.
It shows h=11 m=52
